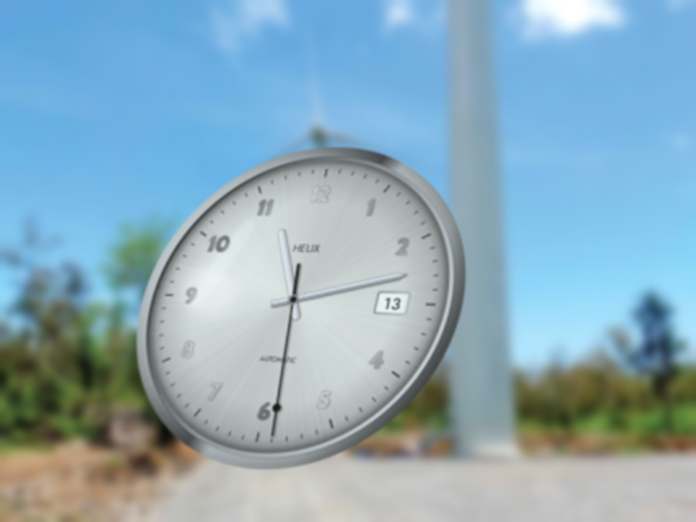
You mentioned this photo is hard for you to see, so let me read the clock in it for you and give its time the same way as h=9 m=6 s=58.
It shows h=11 m=12 s=29
